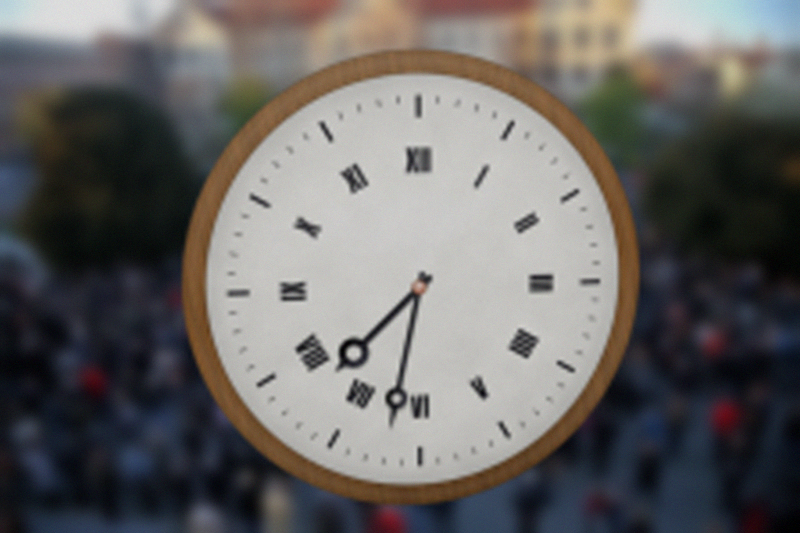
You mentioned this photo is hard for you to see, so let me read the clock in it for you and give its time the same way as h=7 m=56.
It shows h=7 m=32
